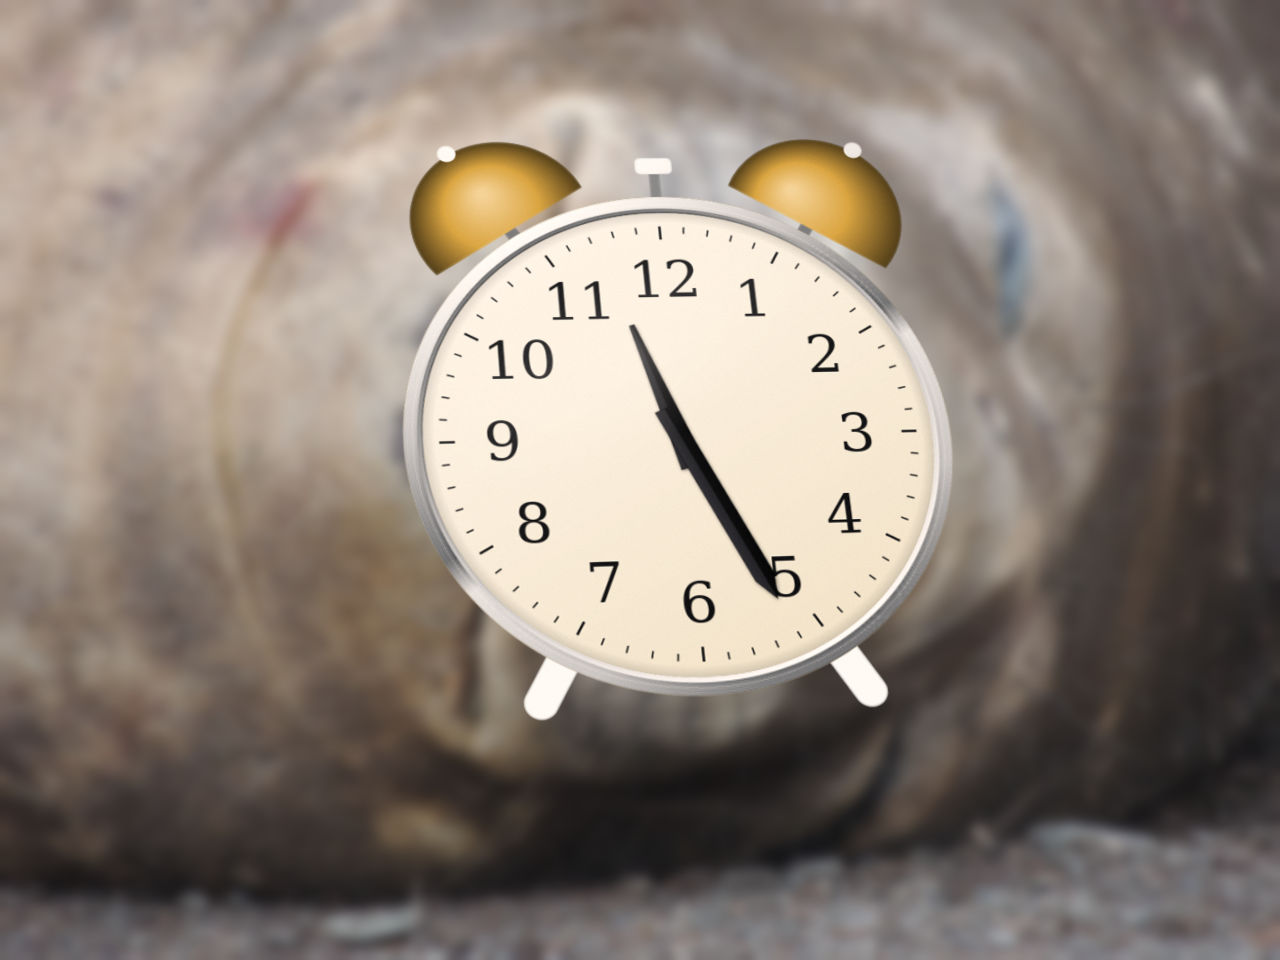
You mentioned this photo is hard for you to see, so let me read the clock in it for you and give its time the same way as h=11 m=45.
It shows h=11 m=26
